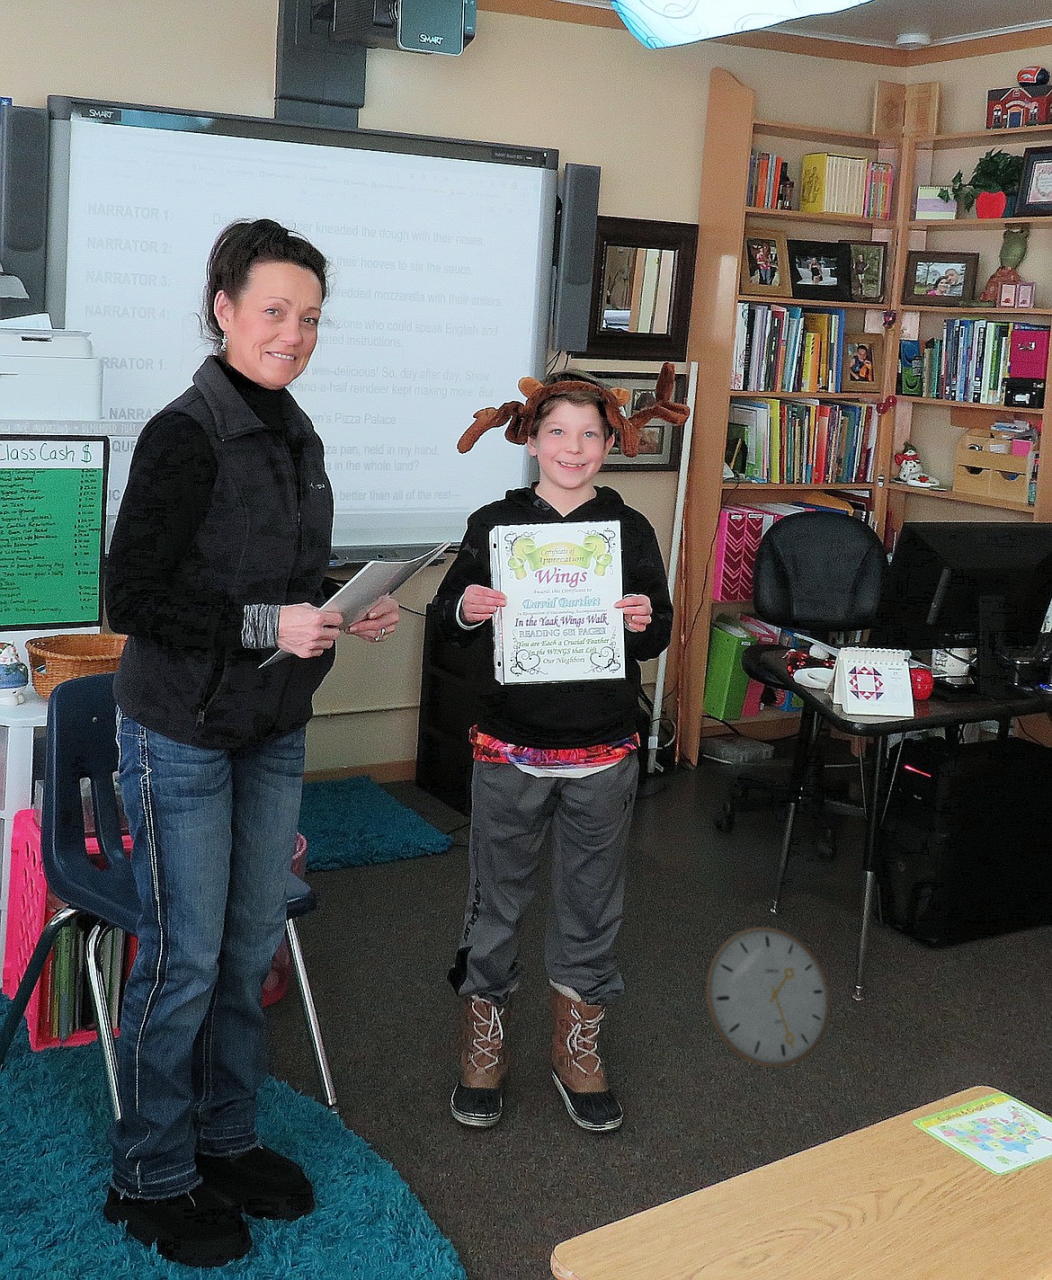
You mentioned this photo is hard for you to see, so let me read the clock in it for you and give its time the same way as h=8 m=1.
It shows h=1 m=28
